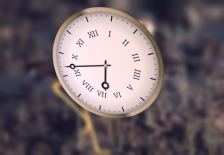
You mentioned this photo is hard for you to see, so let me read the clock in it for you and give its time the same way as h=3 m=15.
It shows h=6 m=47
